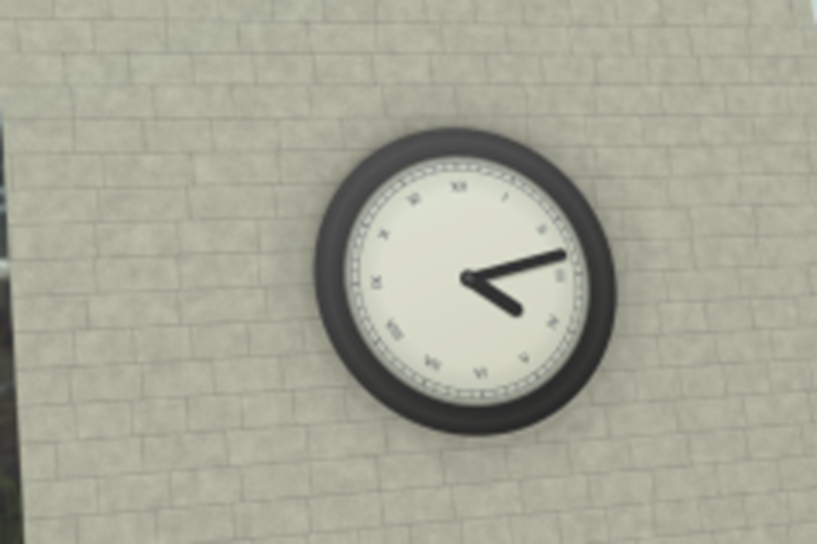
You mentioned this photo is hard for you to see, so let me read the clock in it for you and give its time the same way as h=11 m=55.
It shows h=4 m=13
